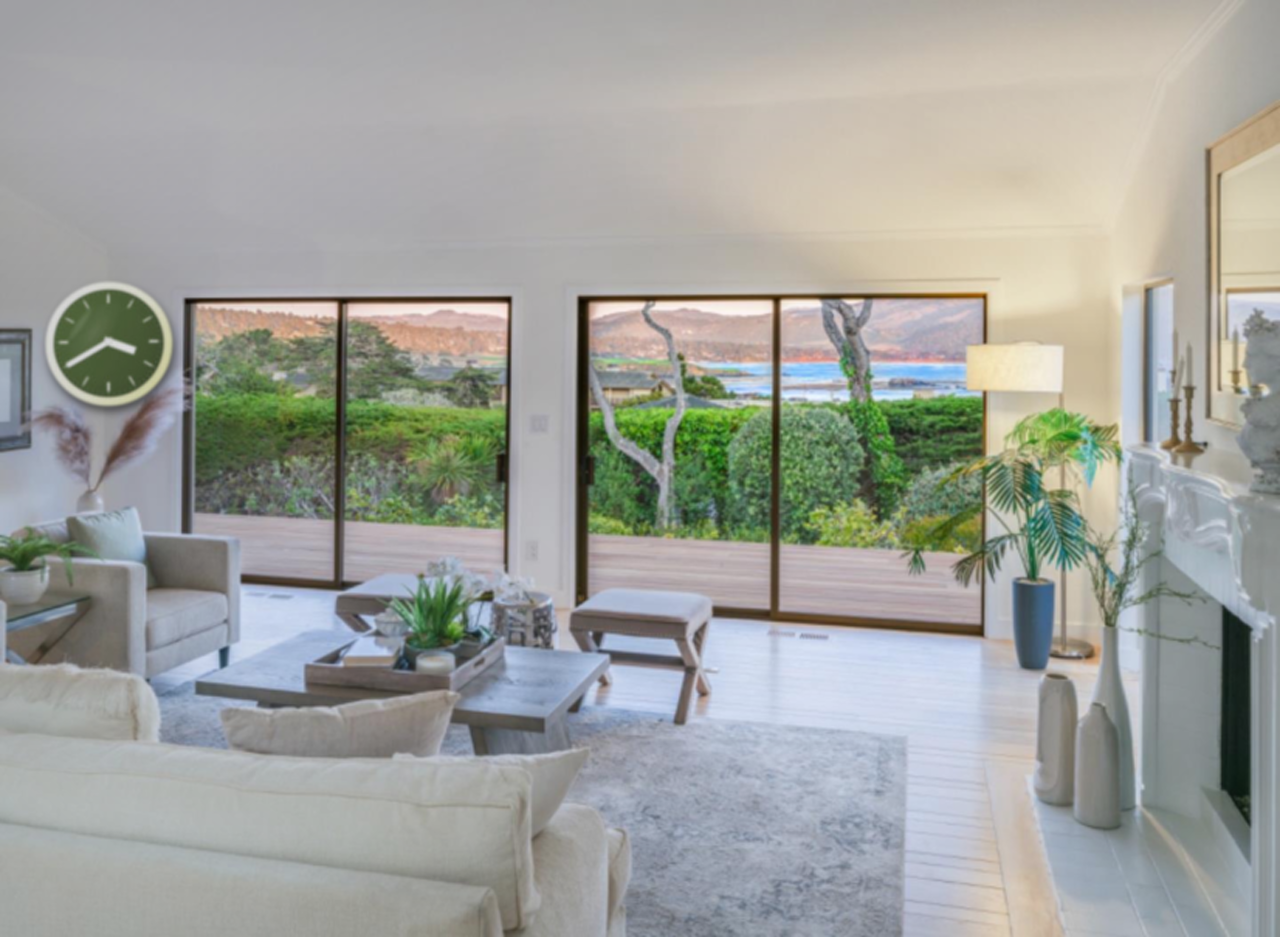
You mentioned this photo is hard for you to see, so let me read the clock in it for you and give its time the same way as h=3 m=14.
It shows h=3 m=40
